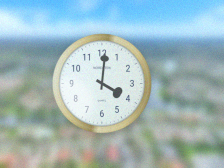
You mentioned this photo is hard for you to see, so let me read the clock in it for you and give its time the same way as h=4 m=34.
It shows h=4 m=1
